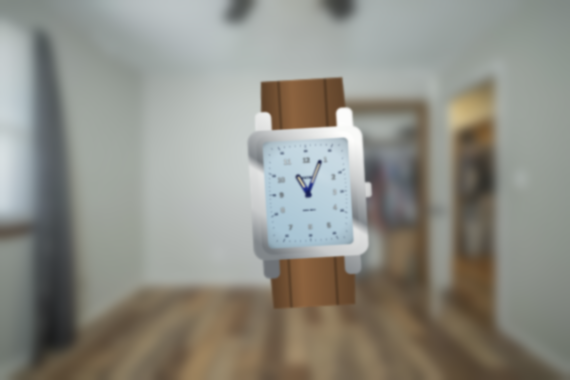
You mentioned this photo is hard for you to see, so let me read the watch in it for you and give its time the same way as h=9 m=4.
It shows h=11 m=4
